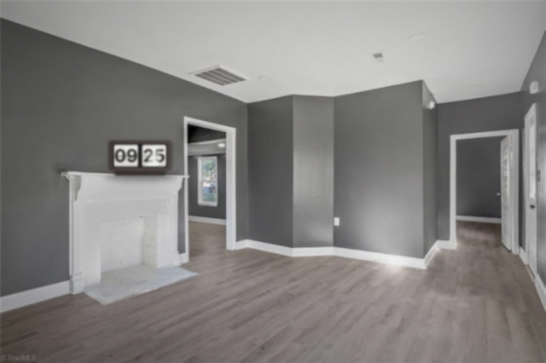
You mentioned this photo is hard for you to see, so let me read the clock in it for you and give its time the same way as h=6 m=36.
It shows h=9 m=25
